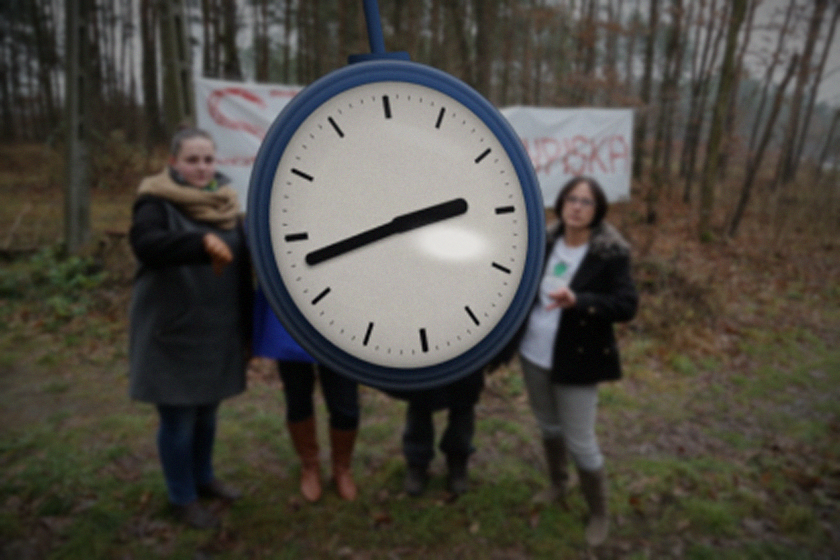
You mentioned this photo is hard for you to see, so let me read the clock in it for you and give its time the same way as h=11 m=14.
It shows h=2 m=43
